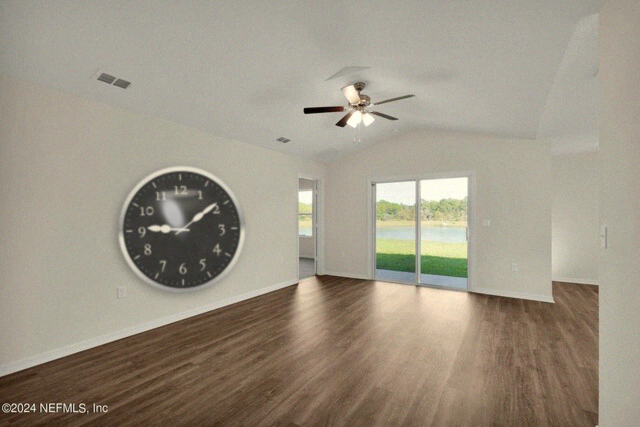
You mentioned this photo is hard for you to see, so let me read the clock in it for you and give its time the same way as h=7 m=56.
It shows h=9 m=9
